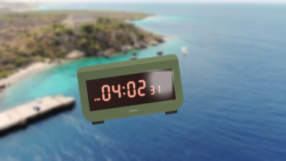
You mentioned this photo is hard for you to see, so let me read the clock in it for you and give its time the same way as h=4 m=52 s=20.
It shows h=4 m=2 s=31
